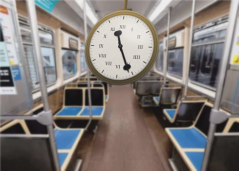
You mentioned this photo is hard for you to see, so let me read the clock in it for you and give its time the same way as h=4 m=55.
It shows h=11 m=26
